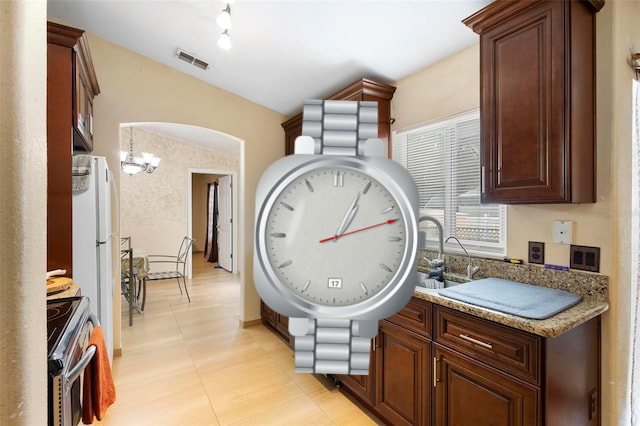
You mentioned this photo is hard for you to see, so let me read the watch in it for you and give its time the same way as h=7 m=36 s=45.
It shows h=1 m=4 s=12
